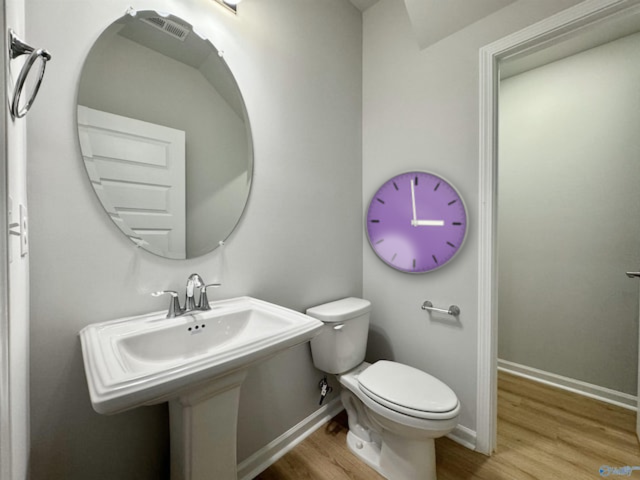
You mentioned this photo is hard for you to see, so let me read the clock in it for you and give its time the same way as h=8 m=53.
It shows h=2 m=59
